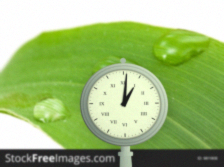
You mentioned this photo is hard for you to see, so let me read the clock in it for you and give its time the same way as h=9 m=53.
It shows h=1 m=1
